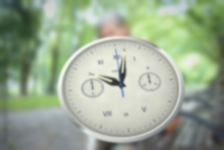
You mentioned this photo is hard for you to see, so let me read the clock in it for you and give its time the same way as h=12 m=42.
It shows h=10 m=2
